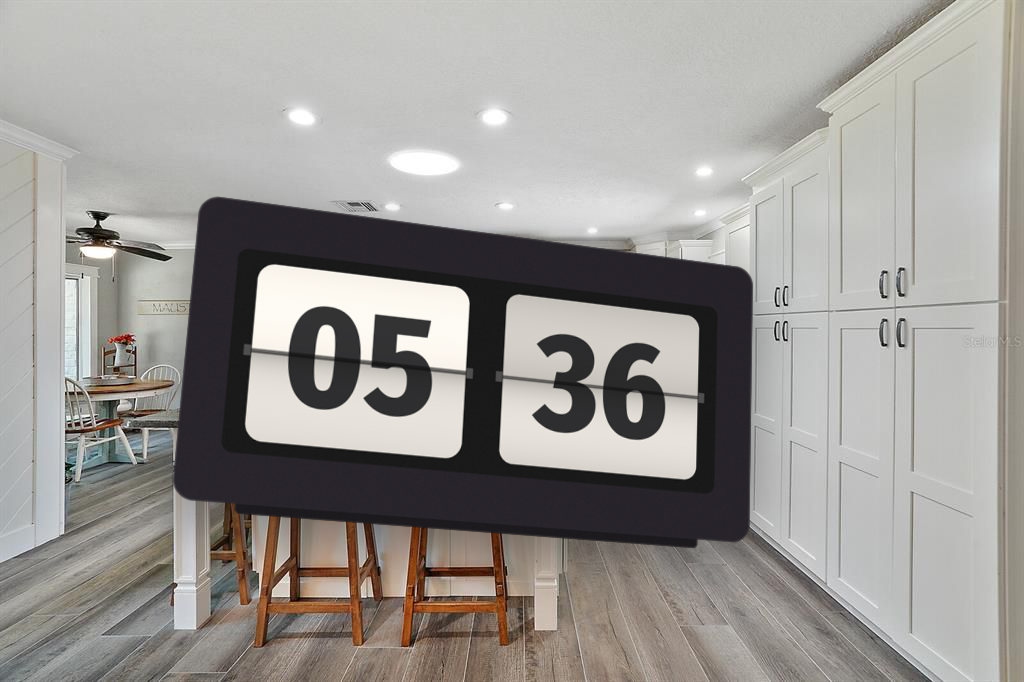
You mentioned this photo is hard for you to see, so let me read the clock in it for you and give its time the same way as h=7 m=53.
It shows h=5 m=36
